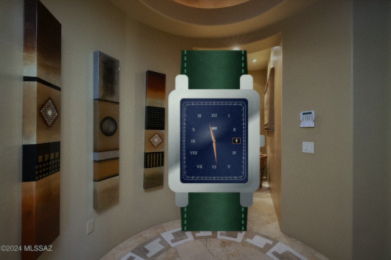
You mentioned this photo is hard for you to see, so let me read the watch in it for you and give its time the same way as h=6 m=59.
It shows h=11 m=29
